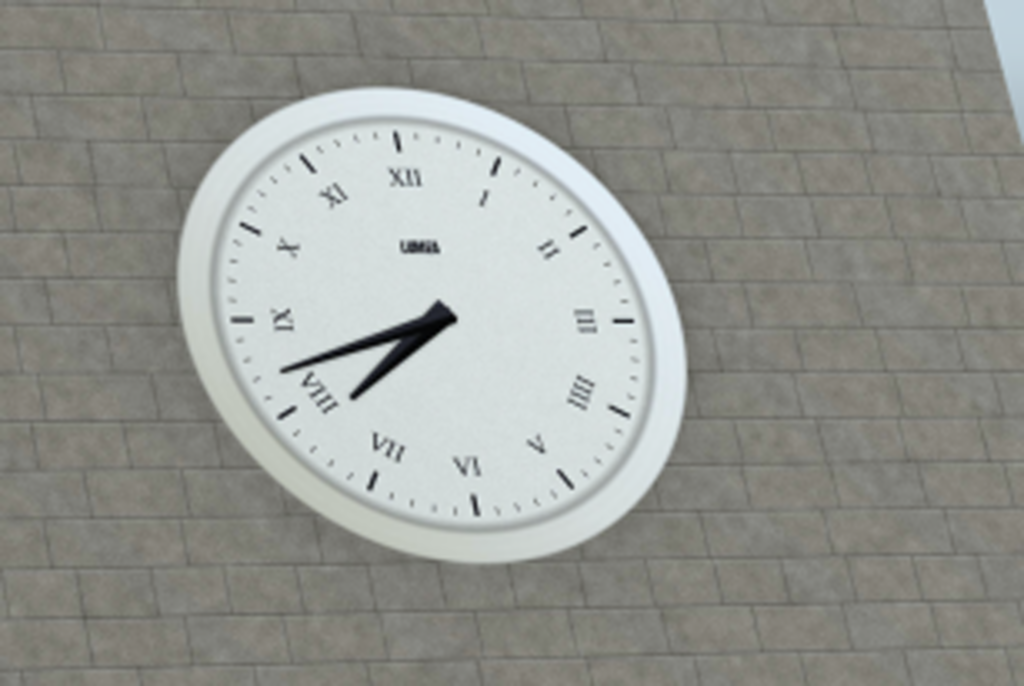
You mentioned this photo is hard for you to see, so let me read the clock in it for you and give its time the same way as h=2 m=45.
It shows h=7 m=42
